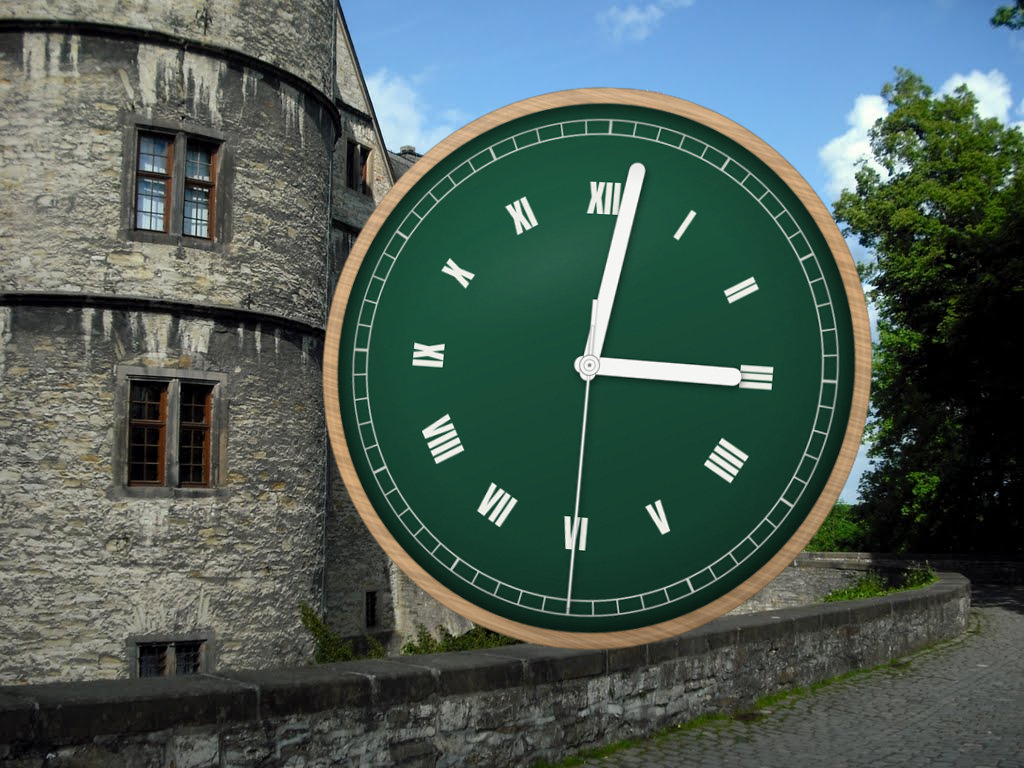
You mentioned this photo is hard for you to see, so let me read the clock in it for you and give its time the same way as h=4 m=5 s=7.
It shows h=3 m=1 s=30
